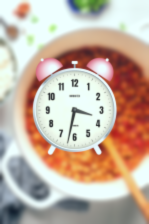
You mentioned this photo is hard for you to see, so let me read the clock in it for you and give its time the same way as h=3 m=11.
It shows h=3 m=32
